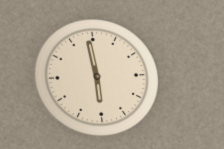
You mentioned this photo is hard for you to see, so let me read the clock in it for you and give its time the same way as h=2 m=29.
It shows h=5 m=59
